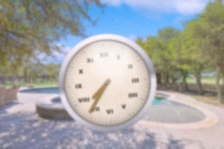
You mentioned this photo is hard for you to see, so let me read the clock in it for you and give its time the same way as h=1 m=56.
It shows h=7 m=36
